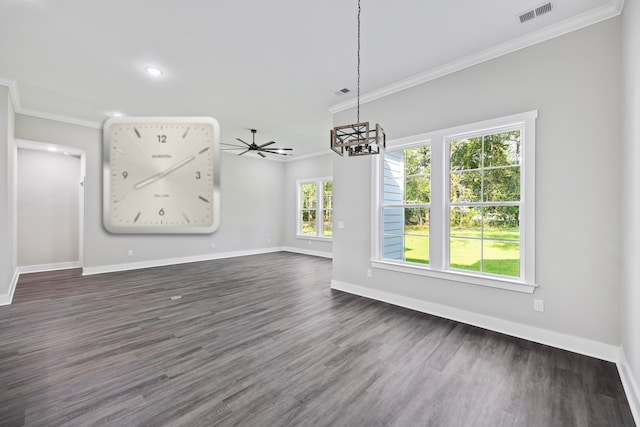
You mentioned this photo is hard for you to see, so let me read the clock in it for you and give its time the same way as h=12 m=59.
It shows h=8 m=10
